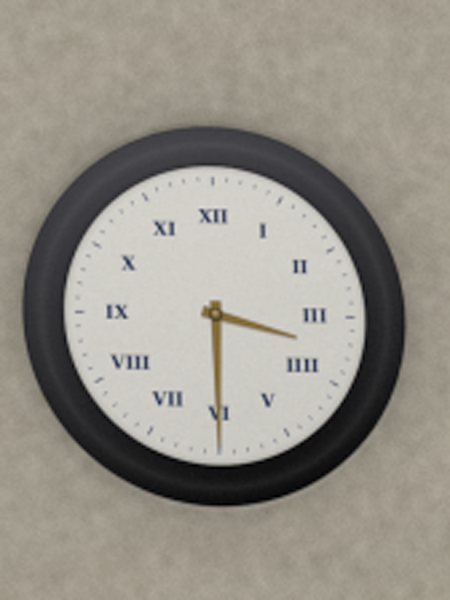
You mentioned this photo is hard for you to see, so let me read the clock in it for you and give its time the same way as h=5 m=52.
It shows h=3 m=30
